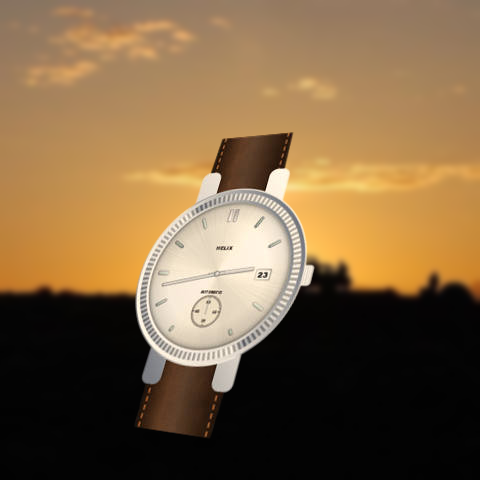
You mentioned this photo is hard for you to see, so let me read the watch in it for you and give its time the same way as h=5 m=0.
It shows h=2 m=43
